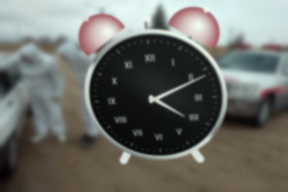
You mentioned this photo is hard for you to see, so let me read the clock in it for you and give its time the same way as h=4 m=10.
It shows h=4 m=11
